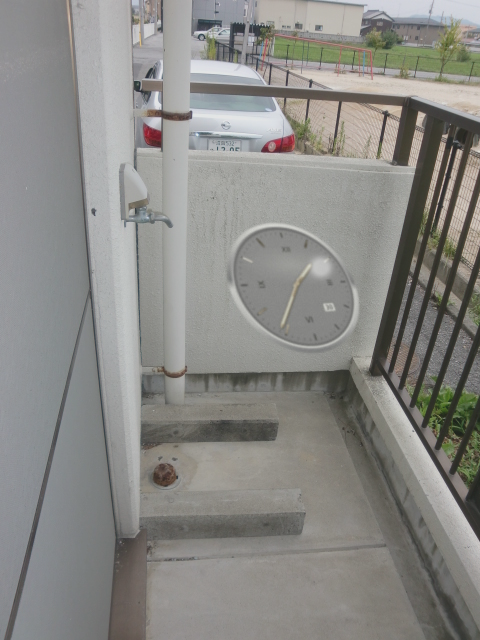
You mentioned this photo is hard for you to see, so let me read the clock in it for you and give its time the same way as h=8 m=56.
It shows h=1 m=36
